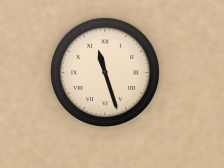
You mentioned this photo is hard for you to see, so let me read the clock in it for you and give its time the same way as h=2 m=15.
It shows h=11 m=27
